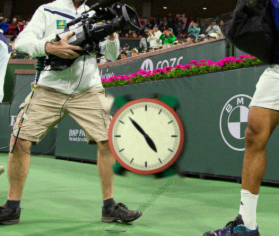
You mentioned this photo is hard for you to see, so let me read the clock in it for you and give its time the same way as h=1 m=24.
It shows h=4 m=53
